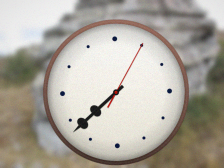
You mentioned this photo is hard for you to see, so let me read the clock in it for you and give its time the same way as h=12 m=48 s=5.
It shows h=7 m=38 s=5
